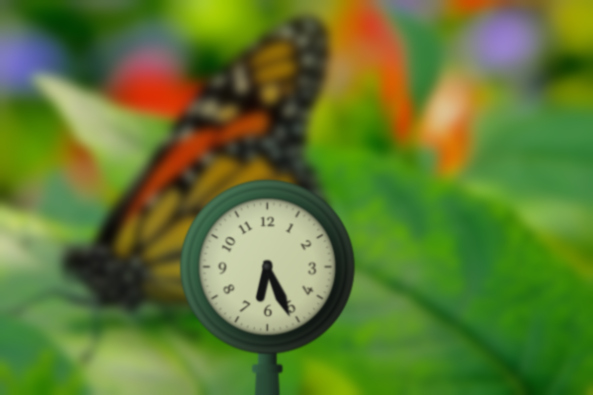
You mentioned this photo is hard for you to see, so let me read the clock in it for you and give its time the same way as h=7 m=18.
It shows h=6 m=26
